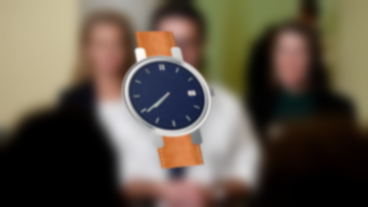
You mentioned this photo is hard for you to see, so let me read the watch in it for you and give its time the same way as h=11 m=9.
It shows h=7 m=39
